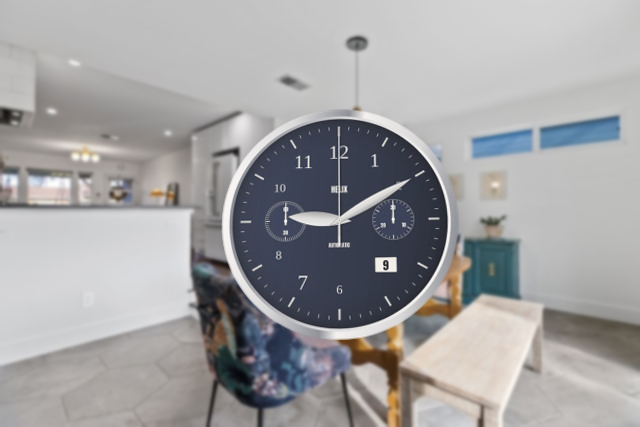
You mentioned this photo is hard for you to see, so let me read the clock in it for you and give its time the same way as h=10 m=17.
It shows h=9 m=10
